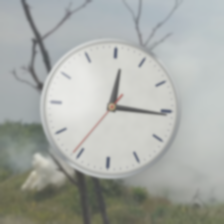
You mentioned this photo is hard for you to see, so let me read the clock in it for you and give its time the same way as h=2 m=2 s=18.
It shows h=12 m=15 s=36
